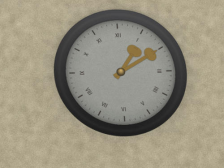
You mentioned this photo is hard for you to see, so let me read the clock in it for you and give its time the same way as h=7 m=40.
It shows h=1 m=10
